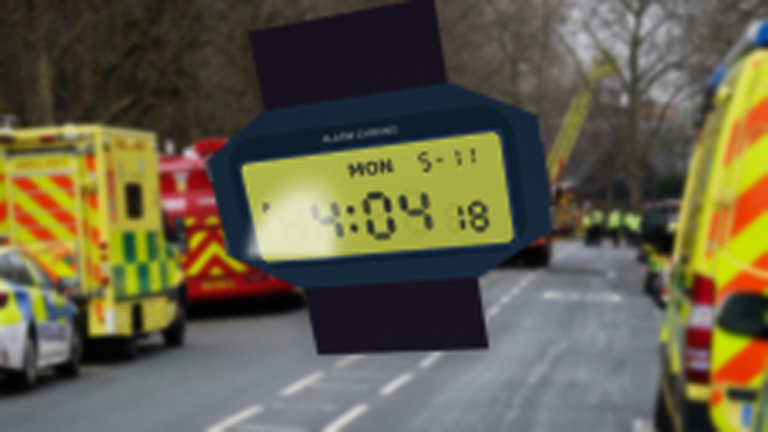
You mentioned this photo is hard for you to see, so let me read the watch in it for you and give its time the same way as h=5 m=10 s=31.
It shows h=4 m=4 s=18
